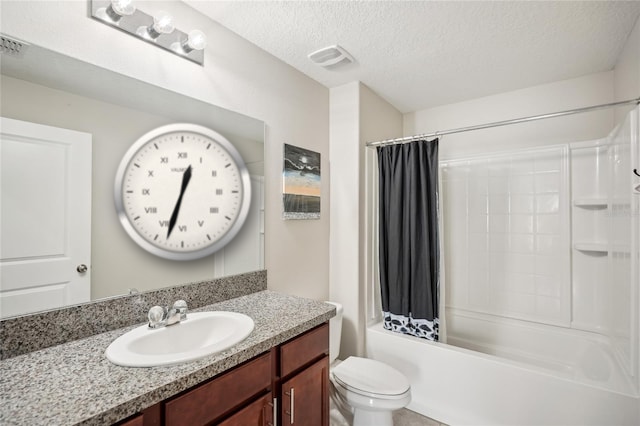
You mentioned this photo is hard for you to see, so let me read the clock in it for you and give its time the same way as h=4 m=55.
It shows h=12 m=33
